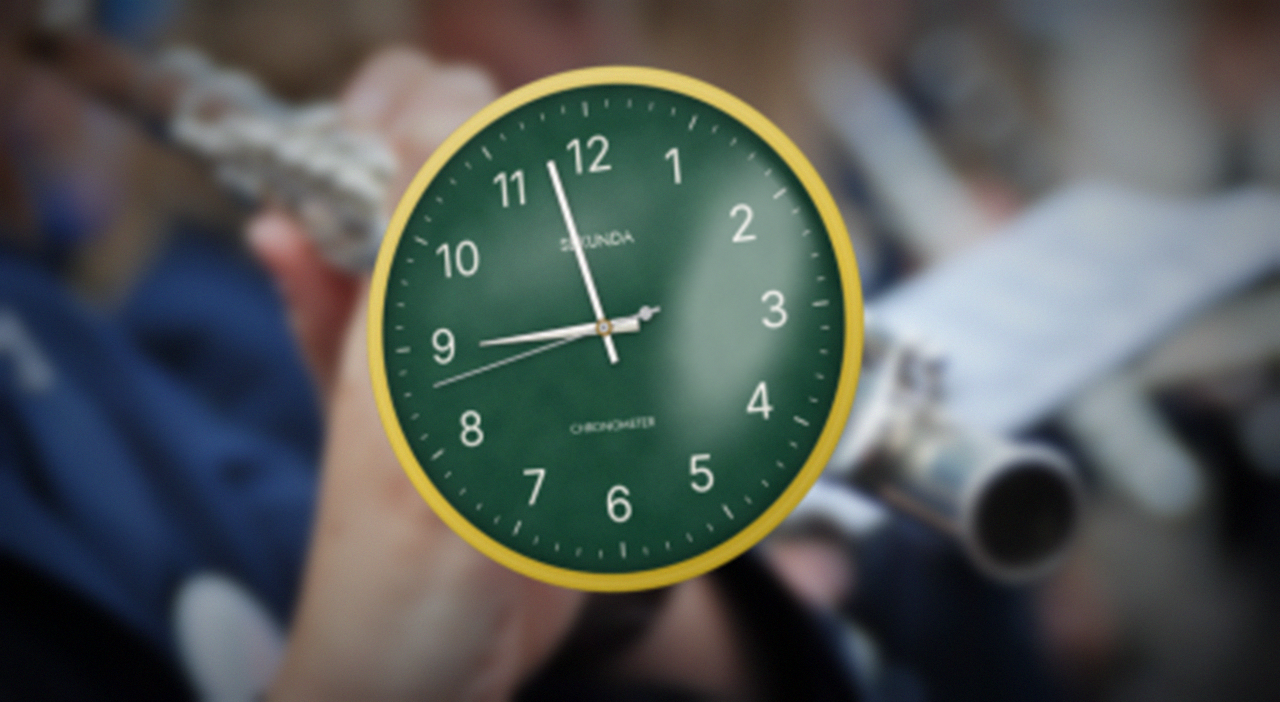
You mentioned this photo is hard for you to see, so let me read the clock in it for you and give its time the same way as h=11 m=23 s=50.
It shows h=8 m=57 s=43
